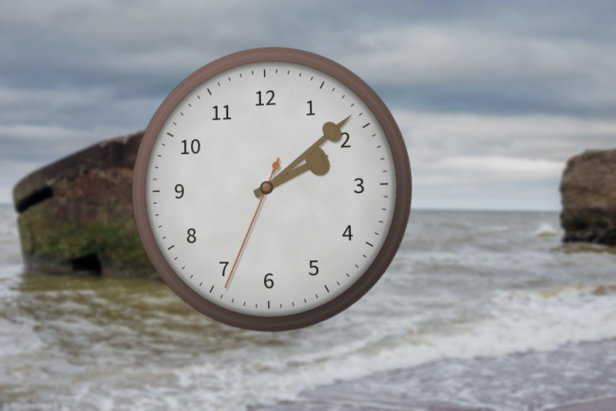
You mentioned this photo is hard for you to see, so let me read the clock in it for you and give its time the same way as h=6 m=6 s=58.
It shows h=2 m=8 s=34
